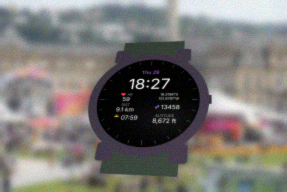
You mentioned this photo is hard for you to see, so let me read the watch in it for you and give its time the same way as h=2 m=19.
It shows h=18 m=27
